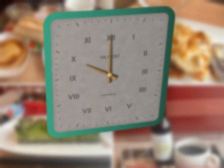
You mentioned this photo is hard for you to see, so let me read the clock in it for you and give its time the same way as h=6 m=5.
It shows h=10 m=0
